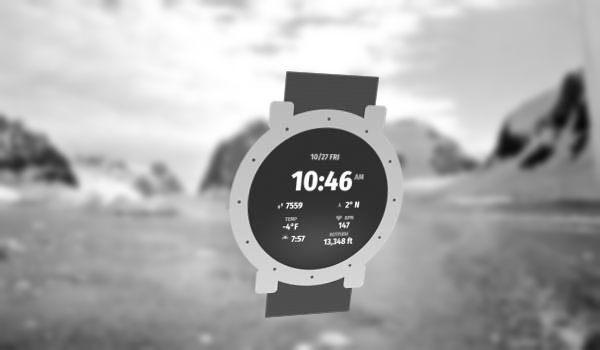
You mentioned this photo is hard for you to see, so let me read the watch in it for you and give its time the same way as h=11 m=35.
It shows h=10 m=46
